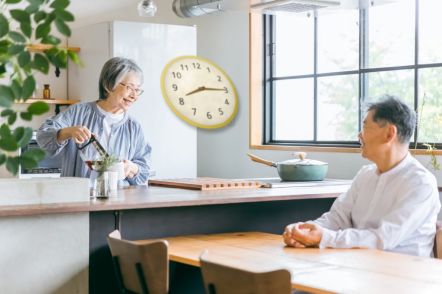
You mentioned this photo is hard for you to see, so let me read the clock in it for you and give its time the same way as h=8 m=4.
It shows h=8 m=15
